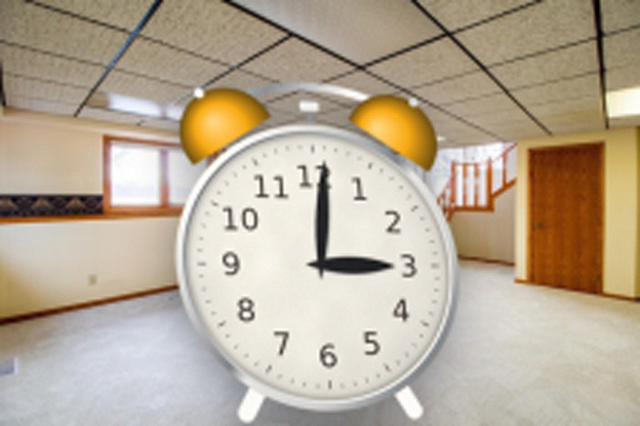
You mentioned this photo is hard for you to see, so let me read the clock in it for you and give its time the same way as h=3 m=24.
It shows h=3 m=1
